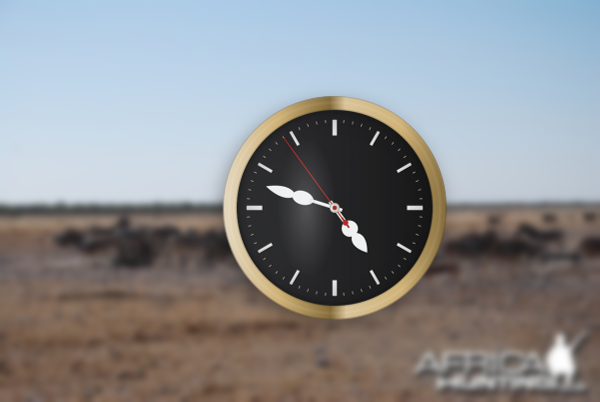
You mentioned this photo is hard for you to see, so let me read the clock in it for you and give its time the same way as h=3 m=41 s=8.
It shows h=4 m=47 s=54
